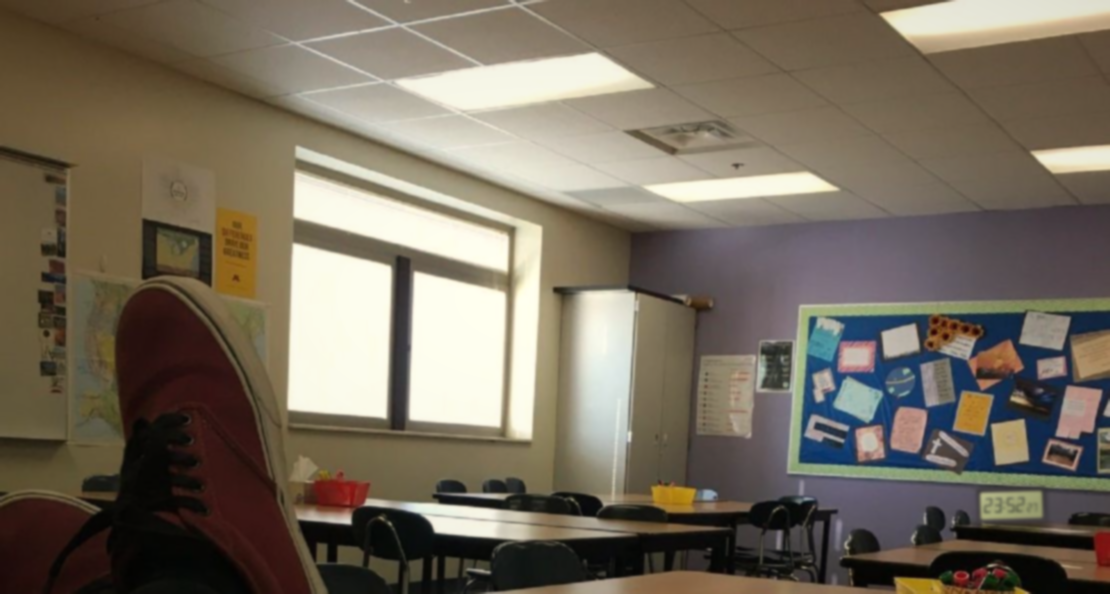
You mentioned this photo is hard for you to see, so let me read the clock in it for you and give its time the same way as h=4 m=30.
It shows h=23 m=52
